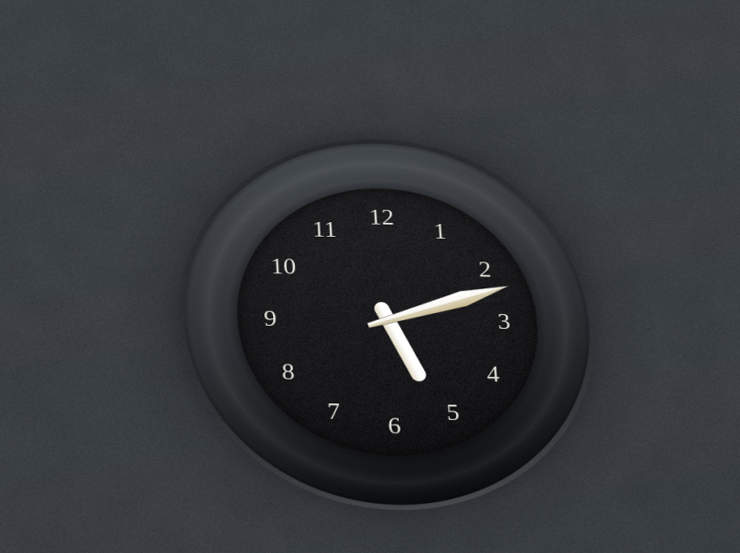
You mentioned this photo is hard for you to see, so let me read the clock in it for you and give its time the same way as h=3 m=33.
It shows h=5 m=12
